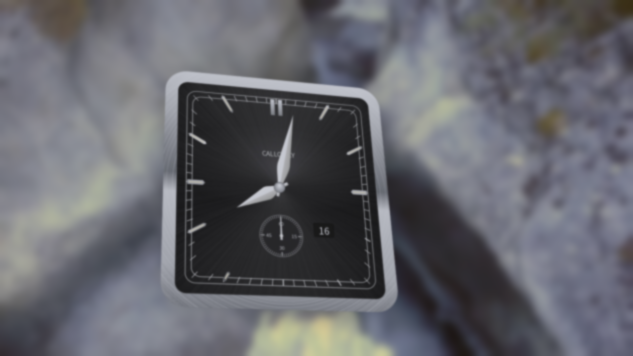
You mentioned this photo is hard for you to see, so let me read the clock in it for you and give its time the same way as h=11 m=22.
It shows h=8 m=2
